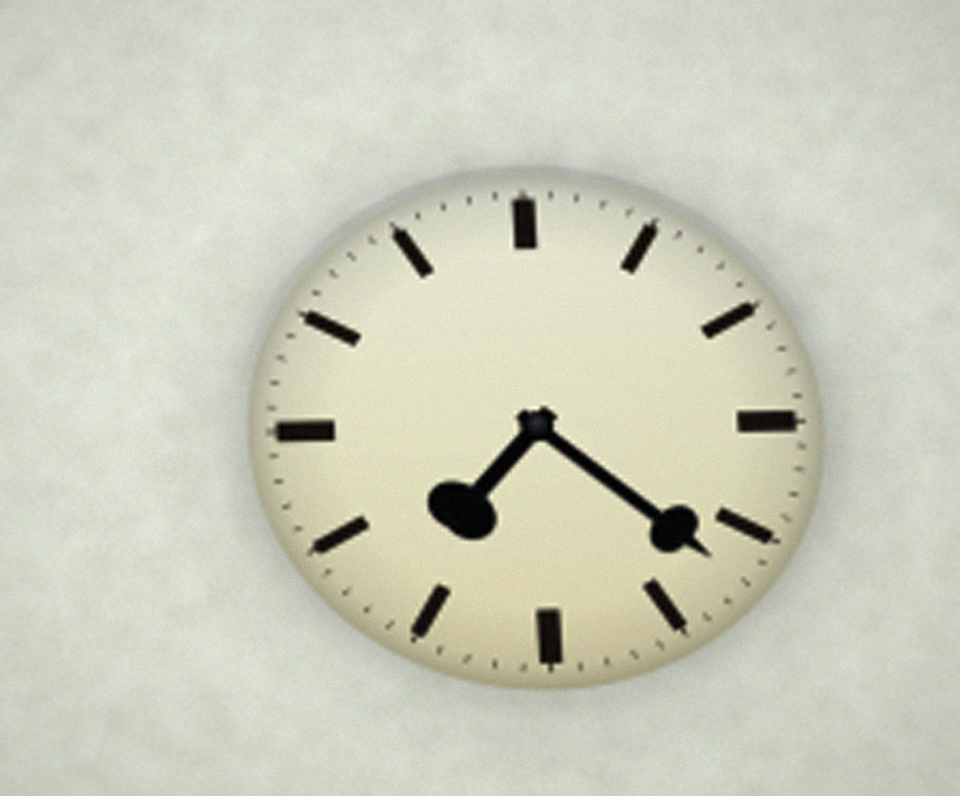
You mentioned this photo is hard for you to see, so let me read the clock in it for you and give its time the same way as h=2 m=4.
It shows h=7 m=22
